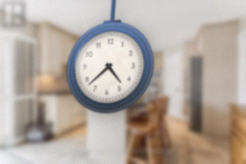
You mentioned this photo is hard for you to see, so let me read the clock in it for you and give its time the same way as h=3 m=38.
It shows h=4 m=38
